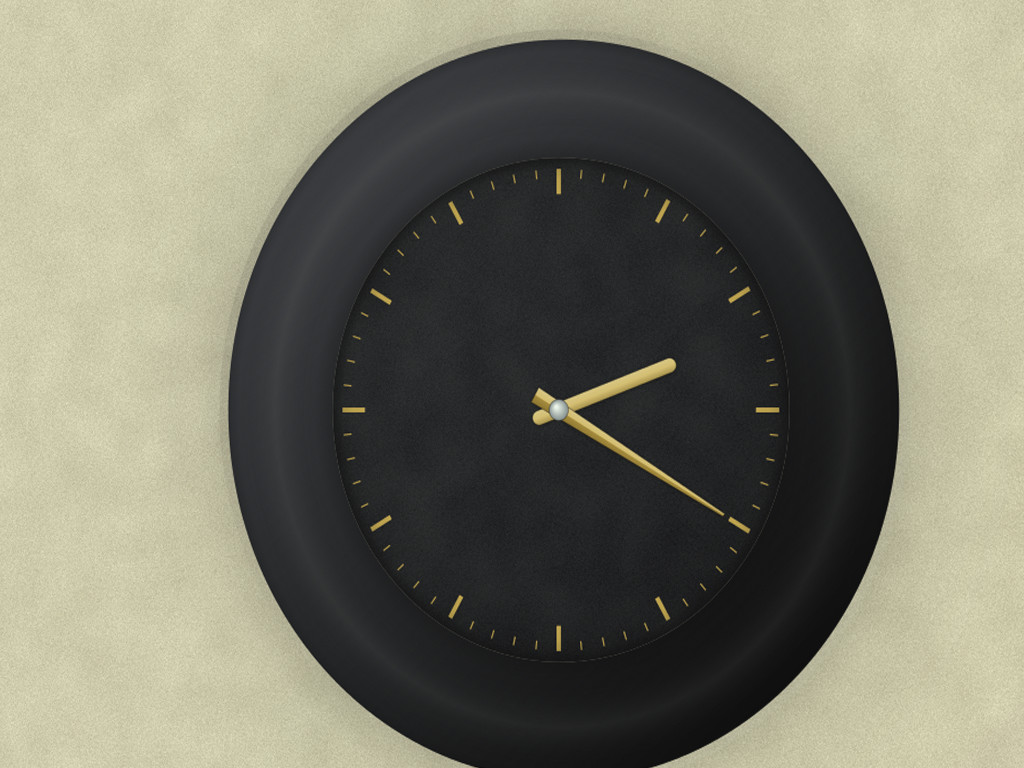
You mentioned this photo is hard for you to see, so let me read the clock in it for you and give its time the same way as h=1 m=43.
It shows h=2 m=20
